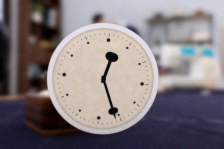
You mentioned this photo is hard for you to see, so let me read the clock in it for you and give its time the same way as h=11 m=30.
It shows h=12 m=26
